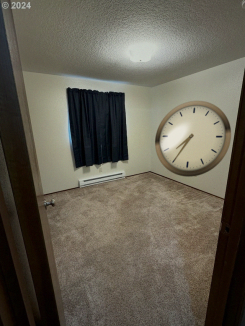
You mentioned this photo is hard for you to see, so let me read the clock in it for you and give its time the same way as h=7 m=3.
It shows h=7 m=35
